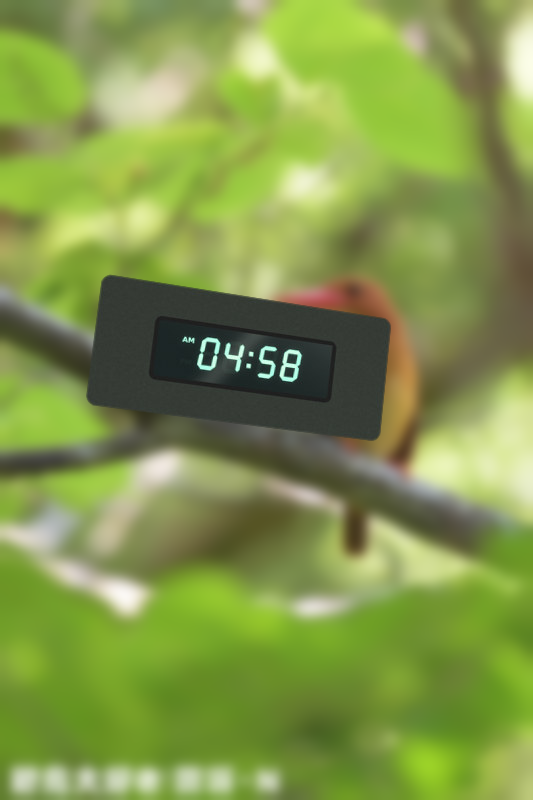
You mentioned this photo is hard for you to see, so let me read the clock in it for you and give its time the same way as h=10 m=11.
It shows h=4 m=58
